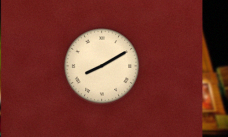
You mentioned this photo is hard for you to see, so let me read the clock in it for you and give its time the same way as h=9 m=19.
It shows h=8 m=10
